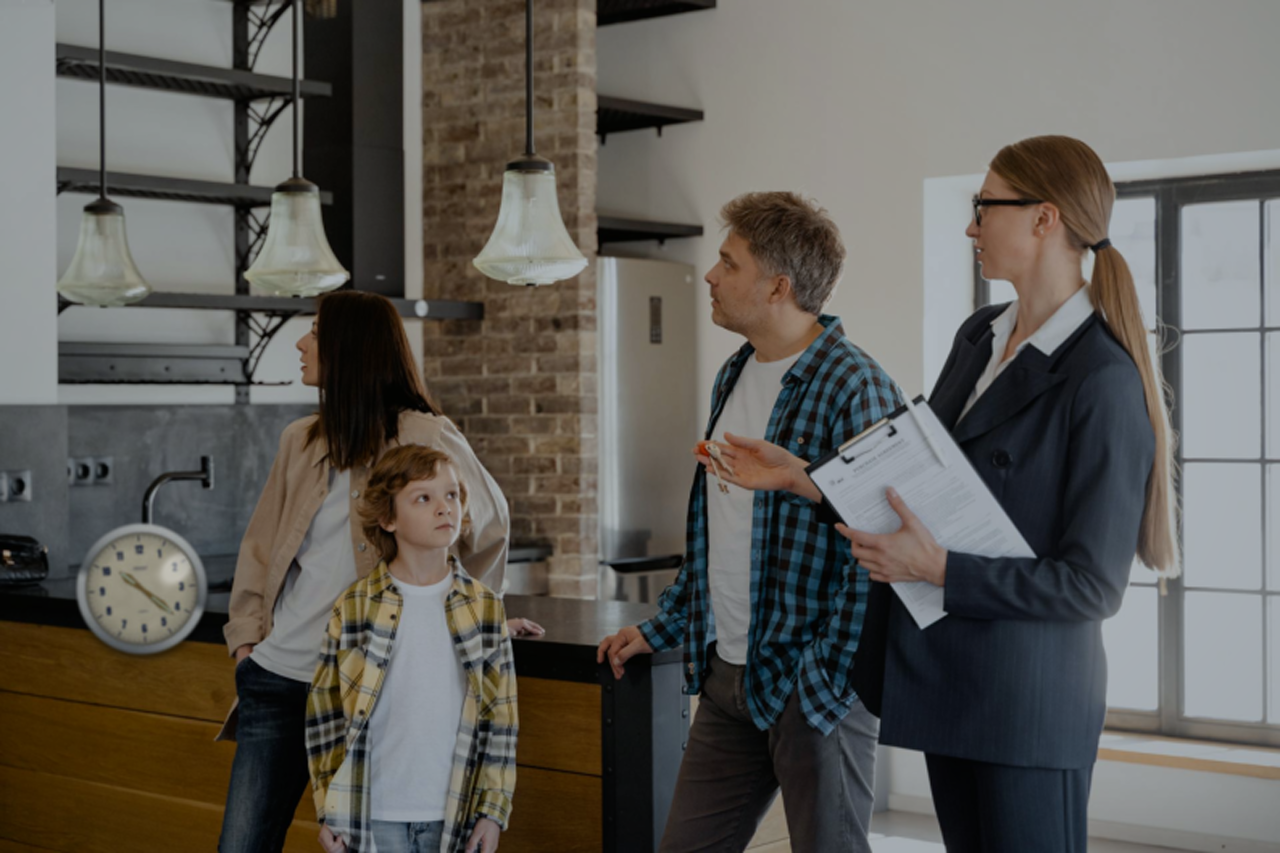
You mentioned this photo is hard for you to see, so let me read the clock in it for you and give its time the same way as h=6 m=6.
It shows h=10 m=22
